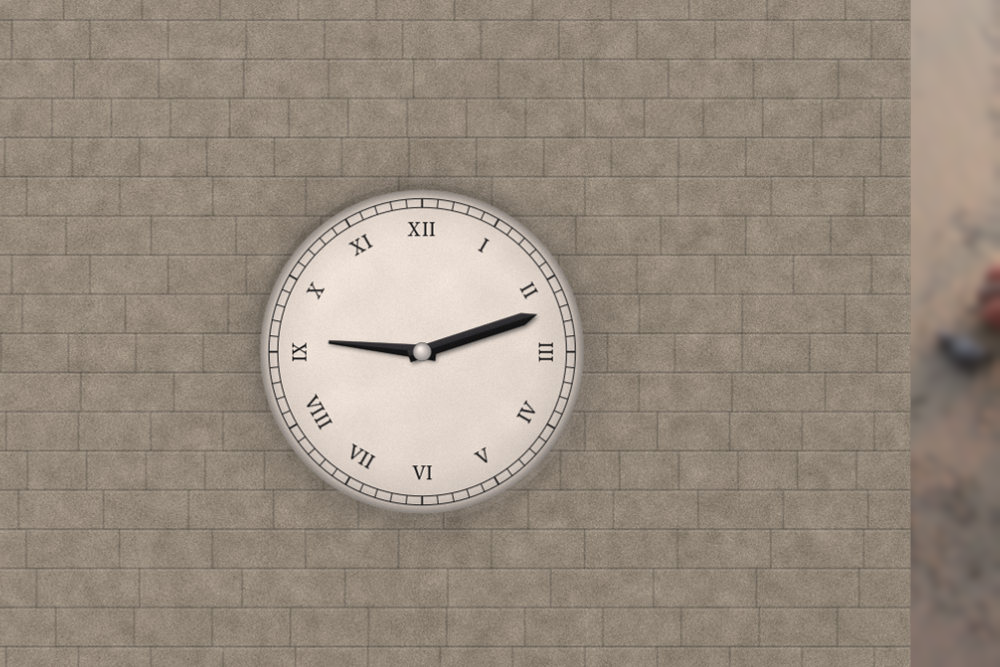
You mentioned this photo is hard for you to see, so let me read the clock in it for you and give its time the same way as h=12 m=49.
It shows h=9 m=12
